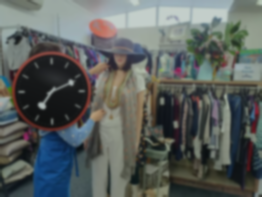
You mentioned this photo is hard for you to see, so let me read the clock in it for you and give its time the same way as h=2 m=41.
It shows h=7 m=11
